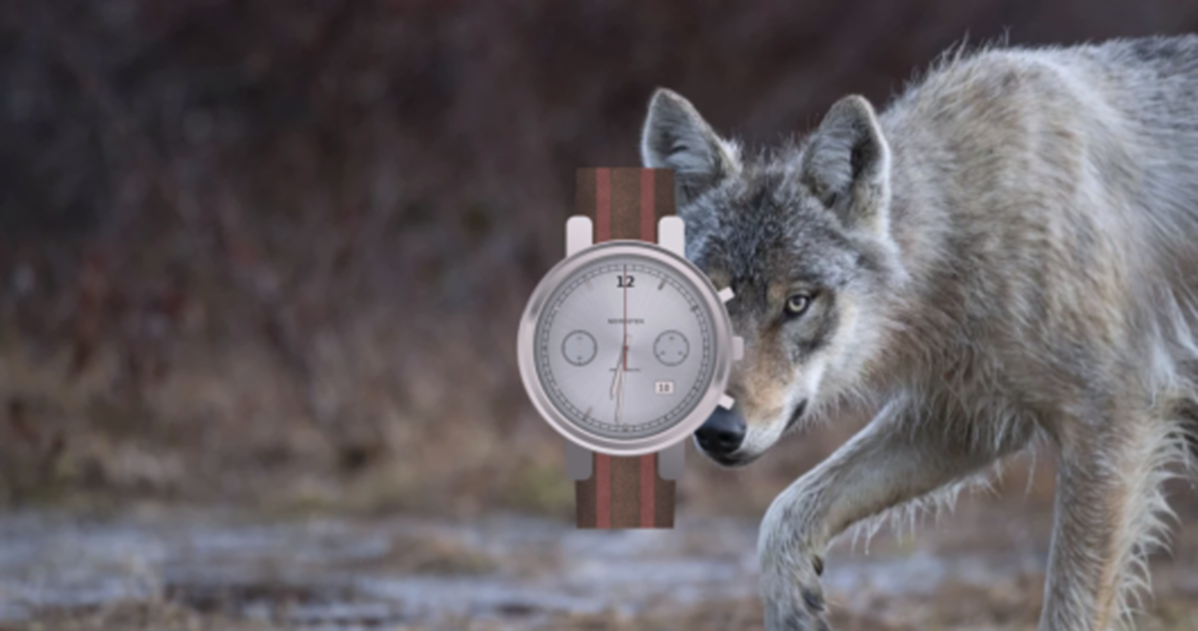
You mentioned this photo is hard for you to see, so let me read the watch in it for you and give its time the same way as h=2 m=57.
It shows h=6 m=31
